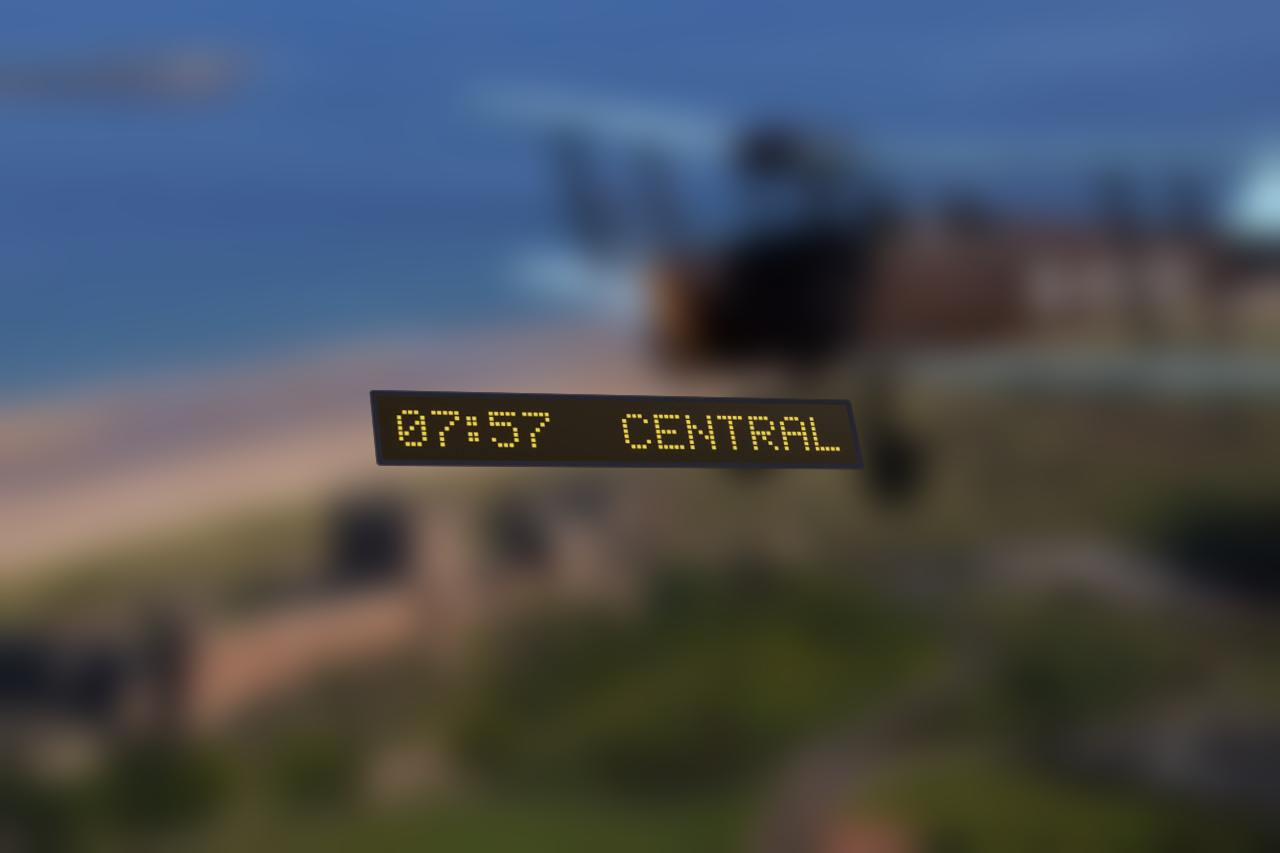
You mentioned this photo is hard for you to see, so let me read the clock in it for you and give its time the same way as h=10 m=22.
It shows h=7 m=57
